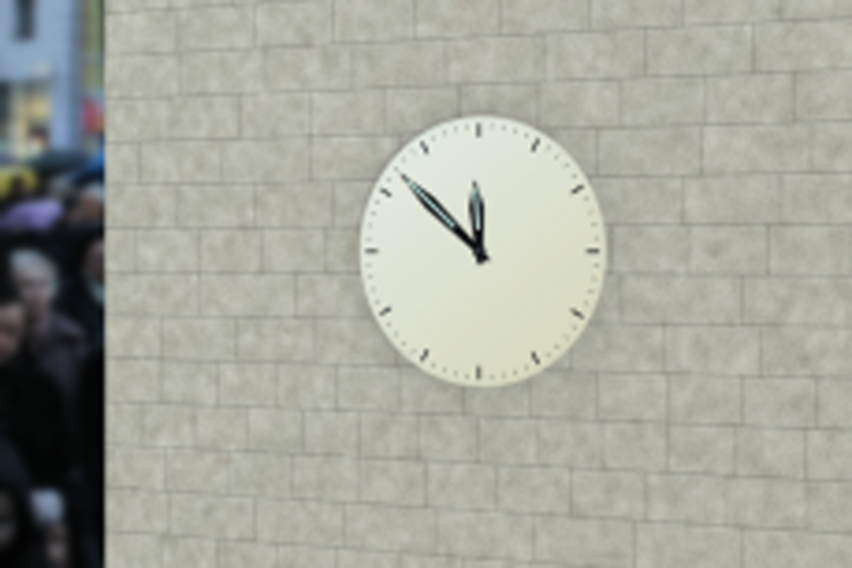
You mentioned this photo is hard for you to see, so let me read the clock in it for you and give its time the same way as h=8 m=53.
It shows h=11 m=52
